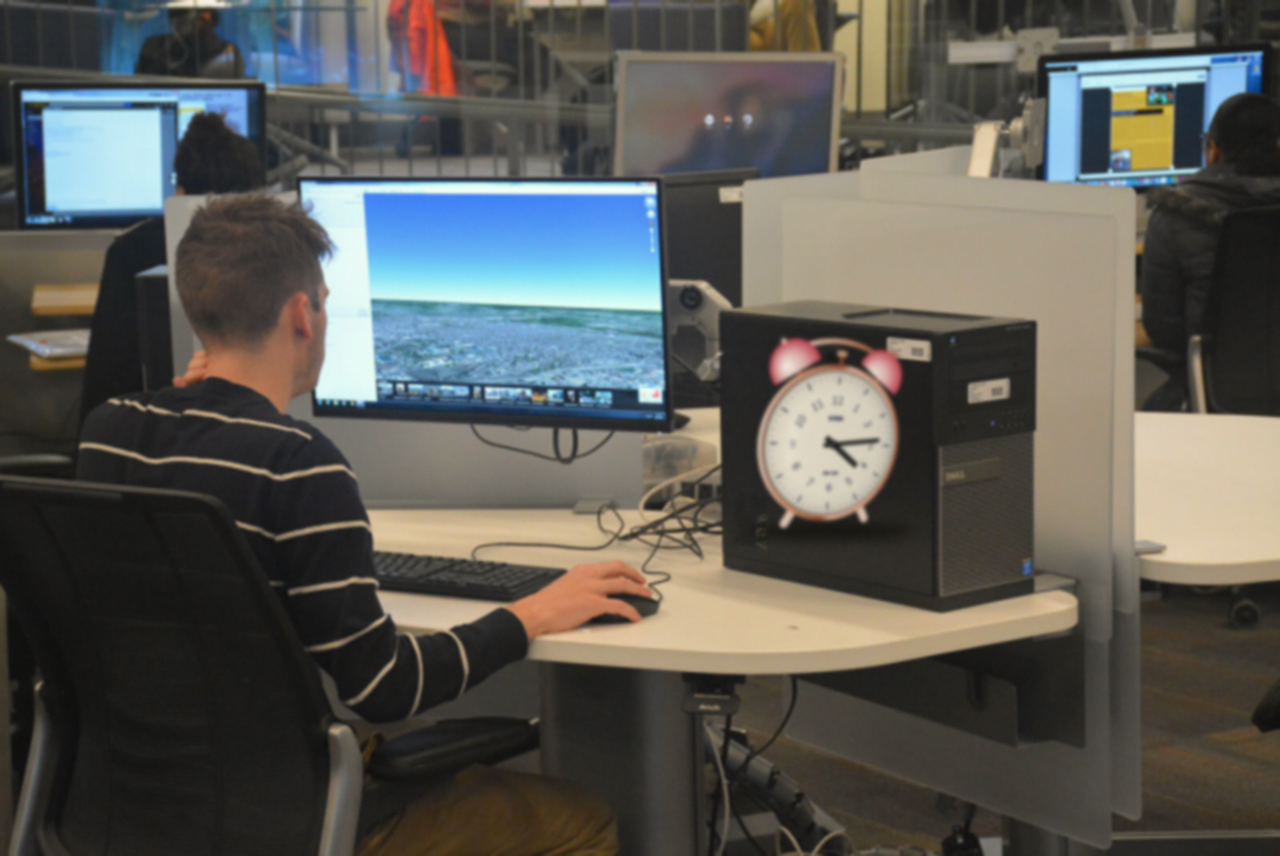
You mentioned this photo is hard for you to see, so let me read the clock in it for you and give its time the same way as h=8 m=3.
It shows h=4 m=14
